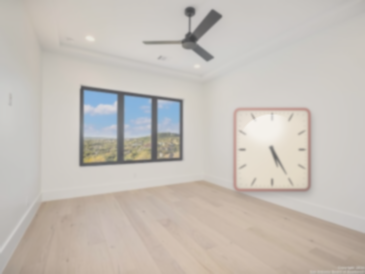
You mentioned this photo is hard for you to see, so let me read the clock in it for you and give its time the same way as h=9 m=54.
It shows h=5 m=25
